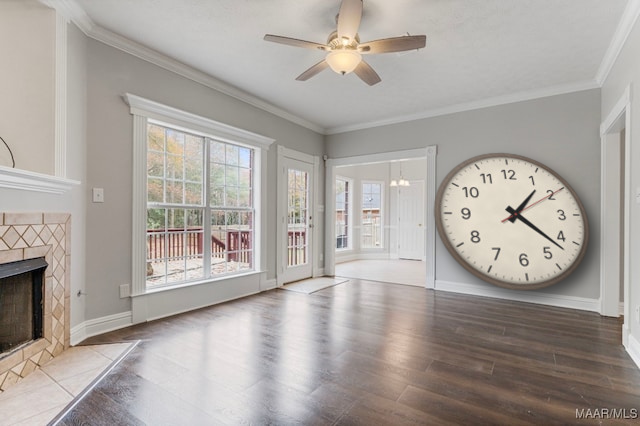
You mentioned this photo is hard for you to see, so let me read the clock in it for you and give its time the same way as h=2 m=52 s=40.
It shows h=1 m=22 s=10
